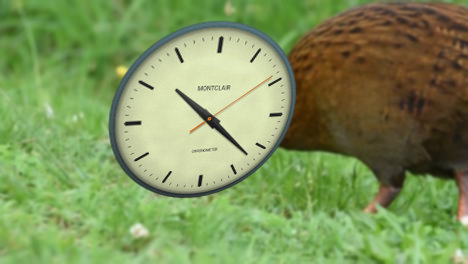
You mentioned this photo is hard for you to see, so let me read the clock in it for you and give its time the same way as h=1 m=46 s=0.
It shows h=10 m=22 s=9
